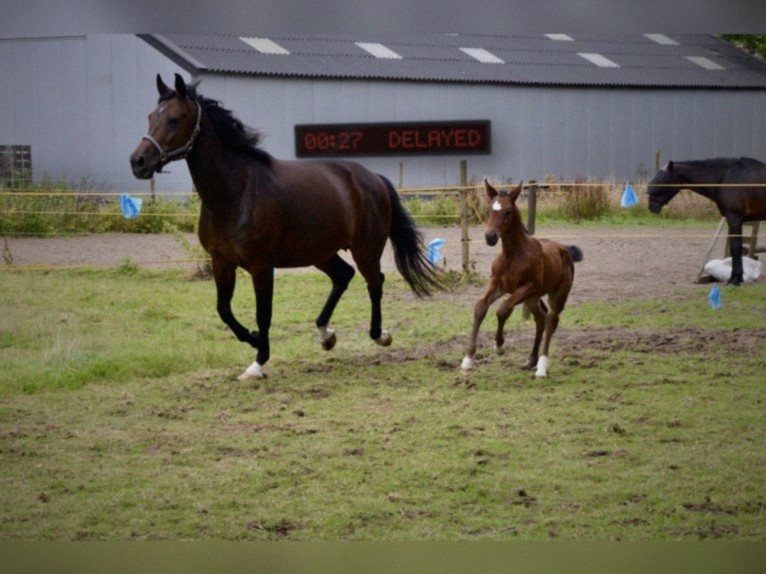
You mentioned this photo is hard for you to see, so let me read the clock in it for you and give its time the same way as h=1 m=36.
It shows h=0 m=27
